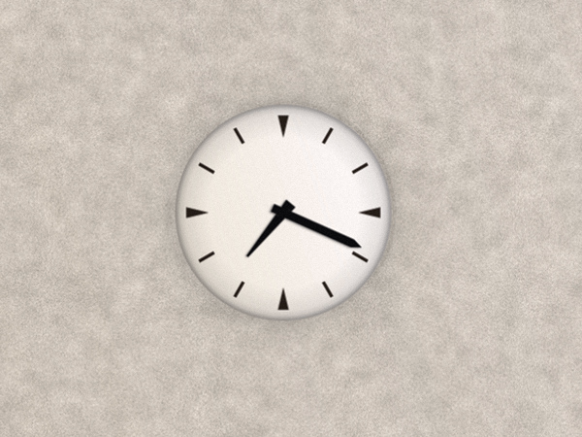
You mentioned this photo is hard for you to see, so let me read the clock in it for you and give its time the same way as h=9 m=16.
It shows h=7 m=19
